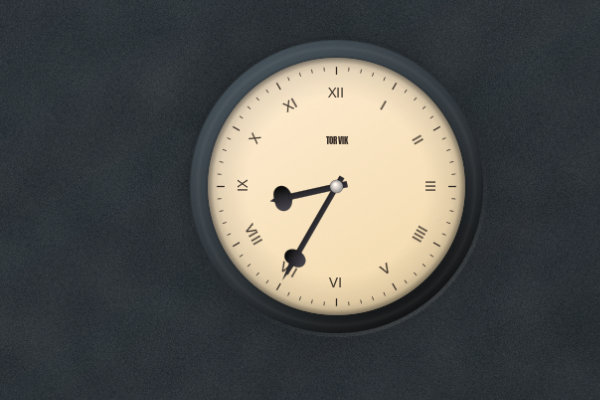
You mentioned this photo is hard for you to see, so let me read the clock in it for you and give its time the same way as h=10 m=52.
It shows h=8 m=35
